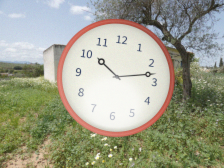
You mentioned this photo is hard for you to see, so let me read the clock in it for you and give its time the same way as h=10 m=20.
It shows h=10 m=13
